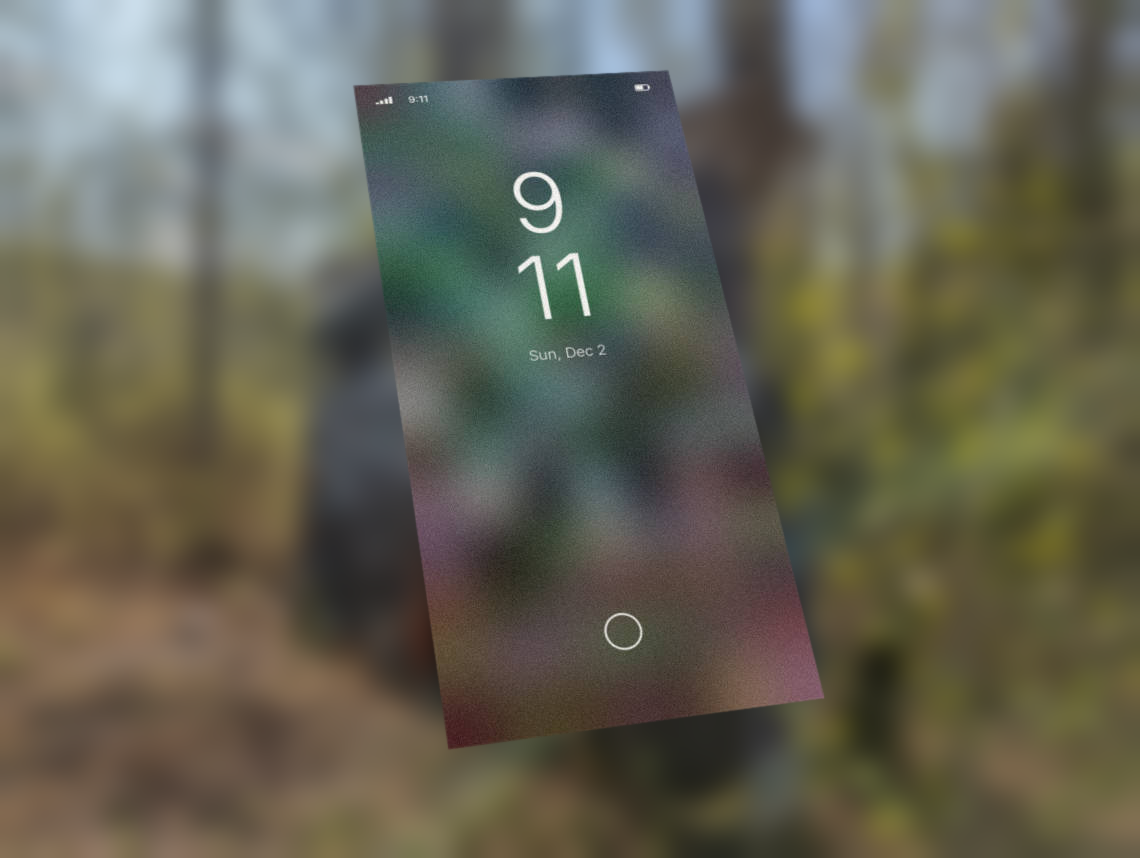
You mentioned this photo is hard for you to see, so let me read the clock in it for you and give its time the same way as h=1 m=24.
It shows h=9 m=11
